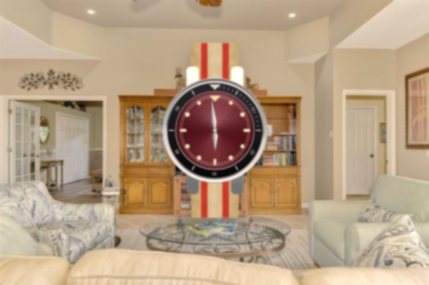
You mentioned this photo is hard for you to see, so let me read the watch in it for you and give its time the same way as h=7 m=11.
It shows h=5 m=59
